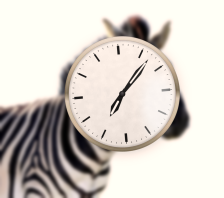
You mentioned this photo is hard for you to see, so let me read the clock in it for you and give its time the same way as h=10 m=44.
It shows h=7 m=7
